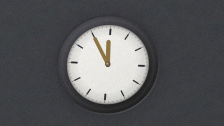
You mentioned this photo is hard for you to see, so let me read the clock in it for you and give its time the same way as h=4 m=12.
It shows h=11 m=55
